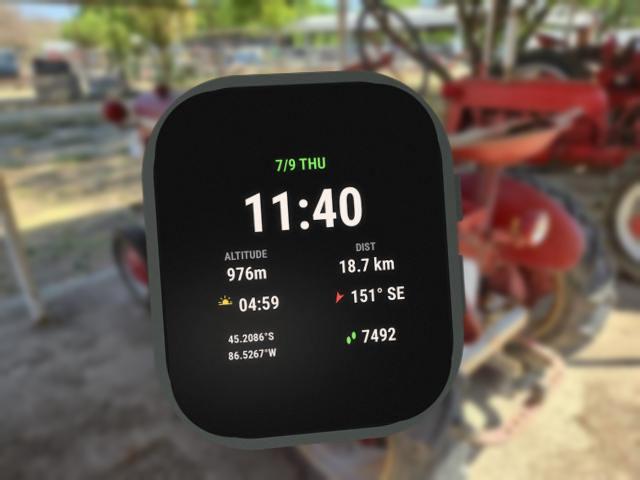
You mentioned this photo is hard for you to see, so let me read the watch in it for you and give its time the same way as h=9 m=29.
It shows h=11 m=40
